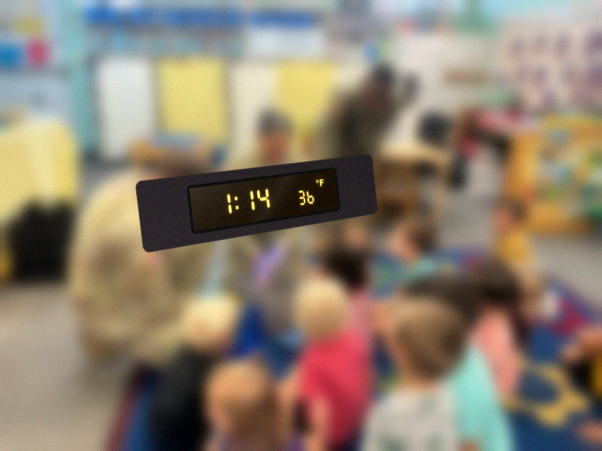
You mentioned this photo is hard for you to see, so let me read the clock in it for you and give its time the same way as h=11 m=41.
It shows h=1 m=14
